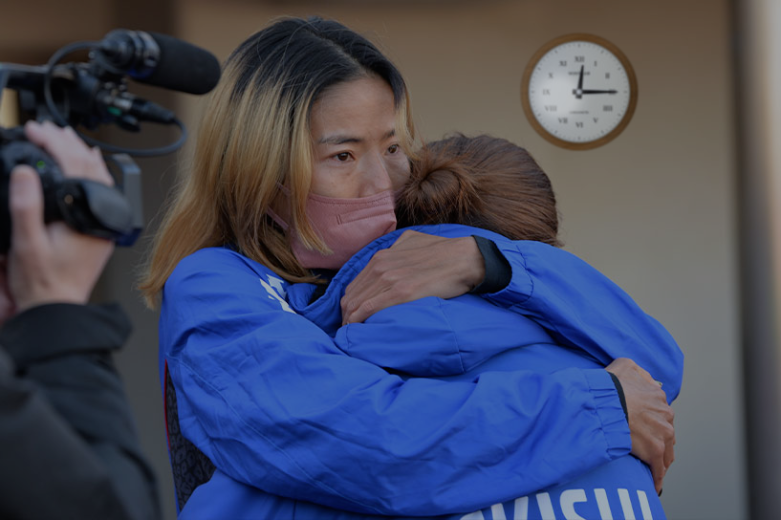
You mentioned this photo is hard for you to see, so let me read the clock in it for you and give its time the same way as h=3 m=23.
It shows h=12 m=15
